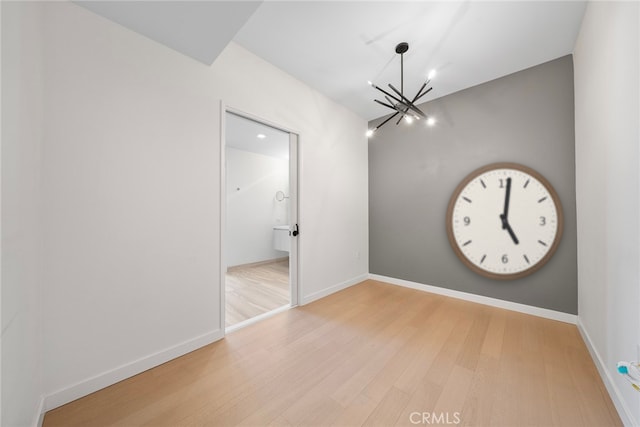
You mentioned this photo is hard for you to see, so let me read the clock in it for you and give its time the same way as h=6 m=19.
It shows h=5 m=1
